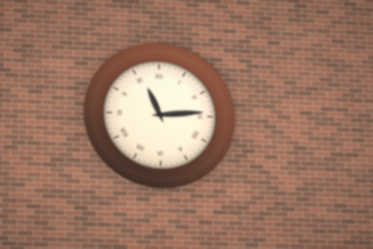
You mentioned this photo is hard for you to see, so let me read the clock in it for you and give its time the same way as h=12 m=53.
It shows h=11 m=14
